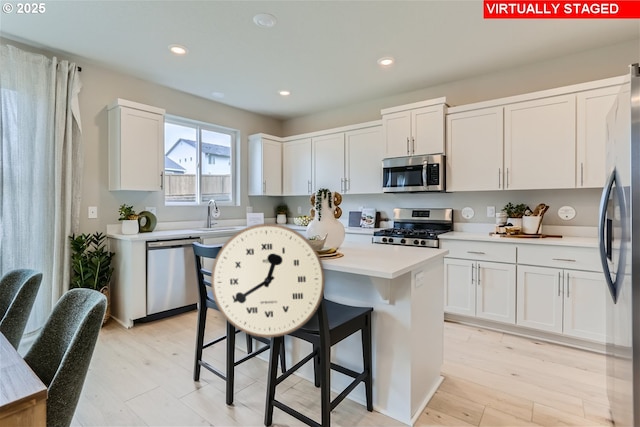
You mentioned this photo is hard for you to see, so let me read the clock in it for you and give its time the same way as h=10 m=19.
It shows h=12 m=40
